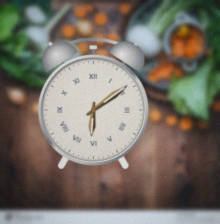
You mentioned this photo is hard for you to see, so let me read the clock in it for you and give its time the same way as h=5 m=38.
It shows h=6 m=9
